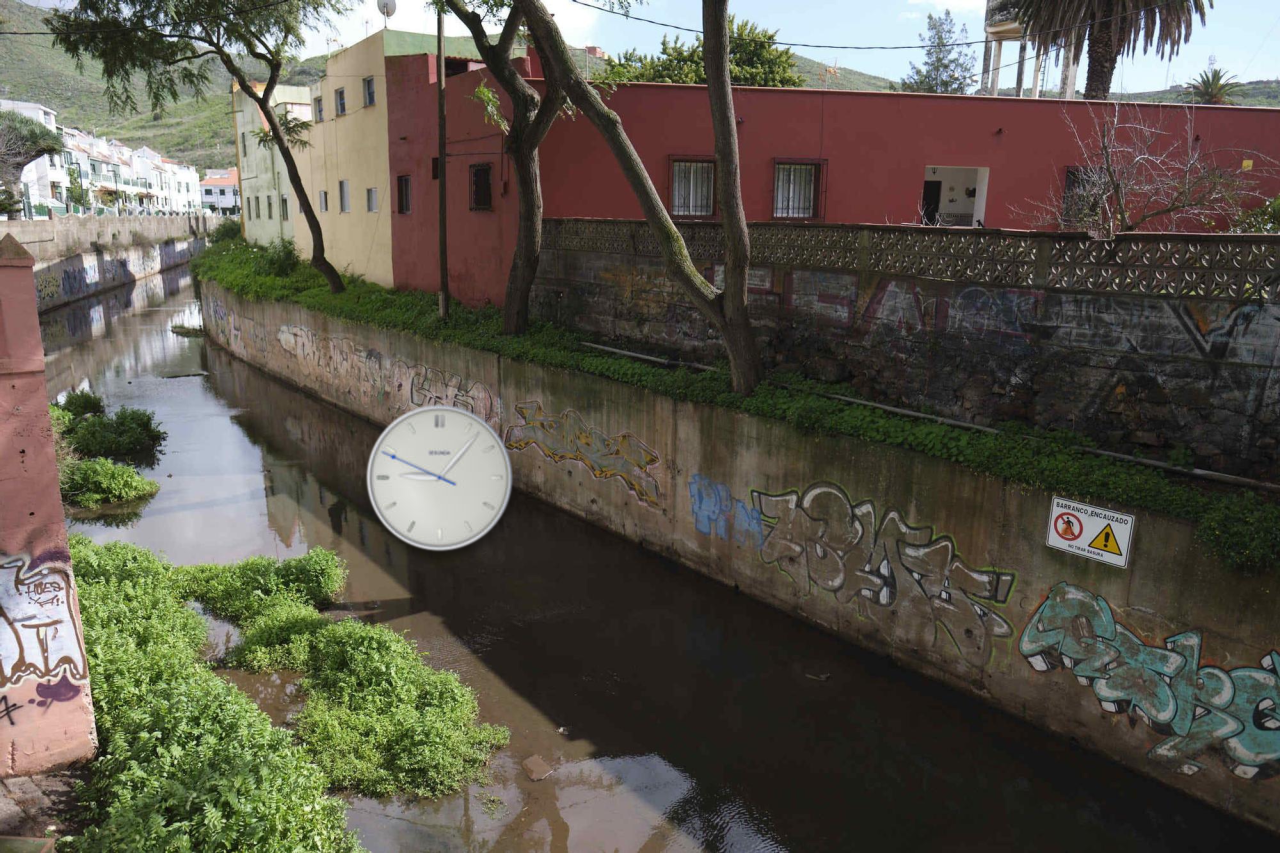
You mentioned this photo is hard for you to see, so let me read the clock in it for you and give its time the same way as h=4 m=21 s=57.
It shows h=9 m=6 s=49
